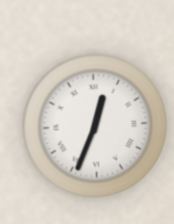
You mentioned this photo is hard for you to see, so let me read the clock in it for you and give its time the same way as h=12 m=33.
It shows h=12 m=34
